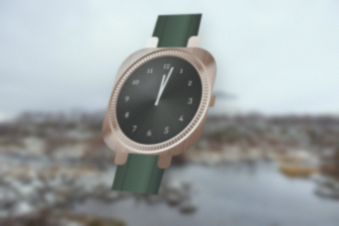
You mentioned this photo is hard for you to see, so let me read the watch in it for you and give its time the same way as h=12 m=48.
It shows h=12 m=2
